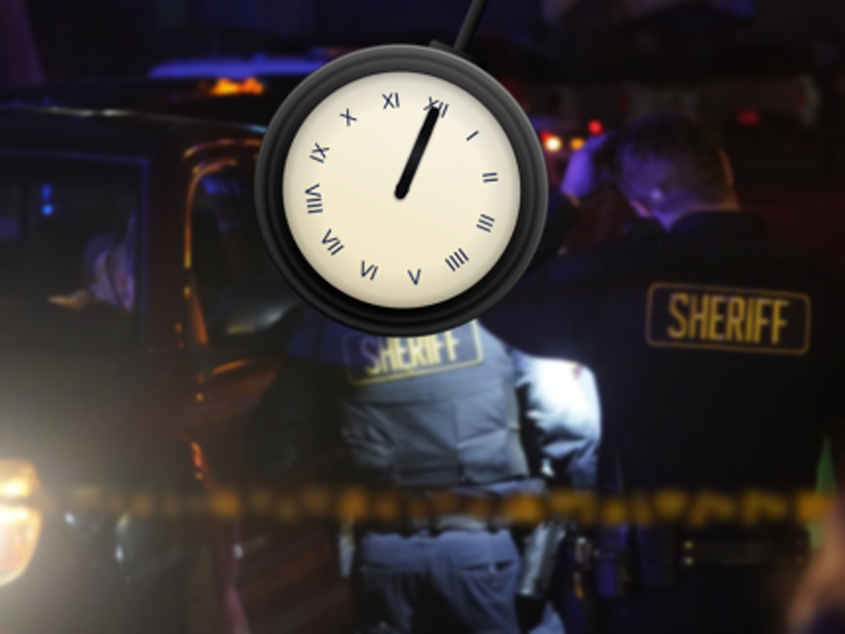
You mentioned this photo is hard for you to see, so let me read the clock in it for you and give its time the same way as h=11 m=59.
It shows h=12 m=0
